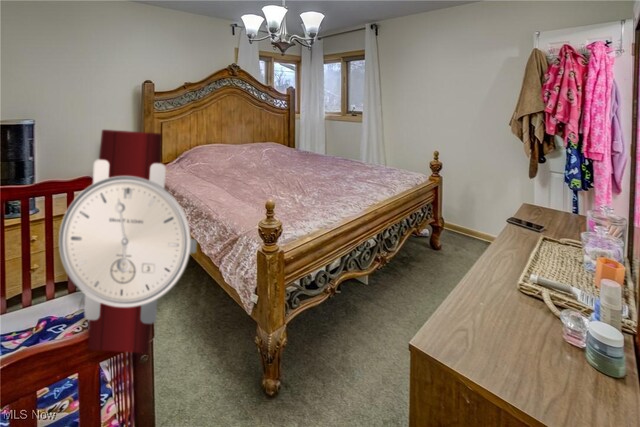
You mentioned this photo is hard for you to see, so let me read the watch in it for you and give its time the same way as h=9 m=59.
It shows h=5 m=58
